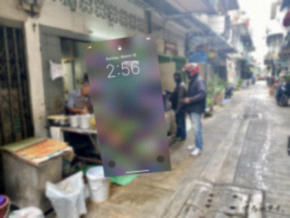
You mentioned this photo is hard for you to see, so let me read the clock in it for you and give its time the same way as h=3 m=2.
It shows h=2 m=56
